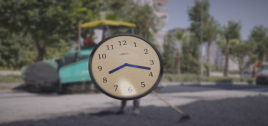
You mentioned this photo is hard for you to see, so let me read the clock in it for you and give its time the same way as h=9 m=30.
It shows h=8 m=18
